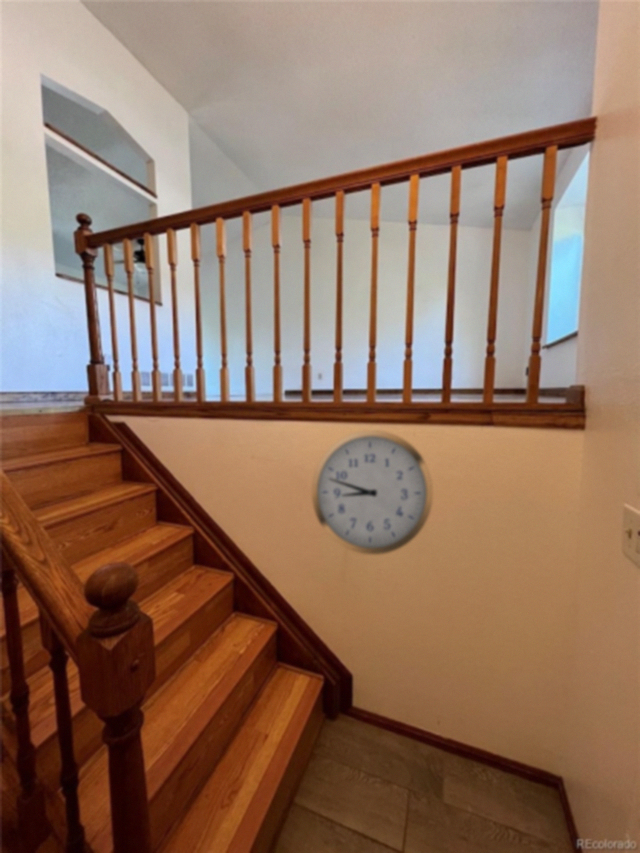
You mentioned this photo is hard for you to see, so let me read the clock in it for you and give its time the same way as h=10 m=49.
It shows h=8 m=48
